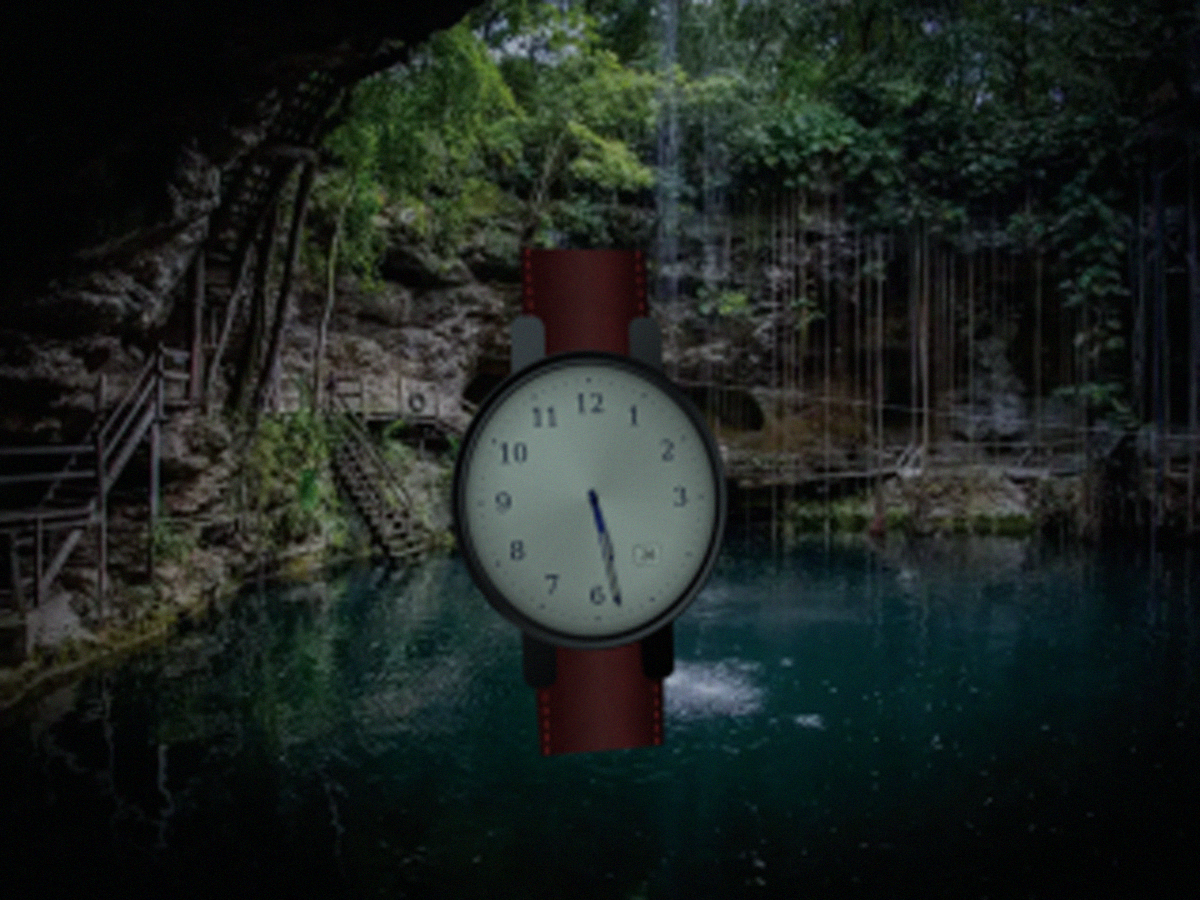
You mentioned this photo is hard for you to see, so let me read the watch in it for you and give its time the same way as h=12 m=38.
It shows h=5 m=28
